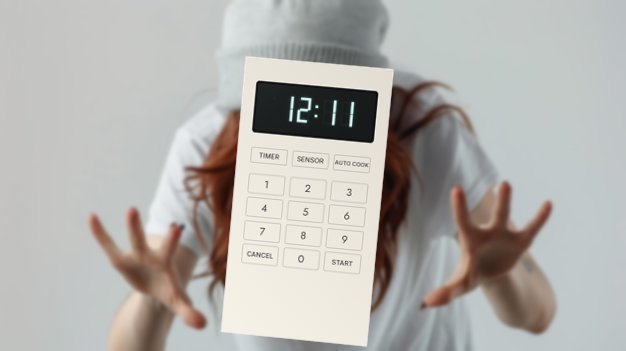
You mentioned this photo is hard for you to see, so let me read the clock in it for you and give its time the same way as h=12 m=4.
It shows h=12 m=11
